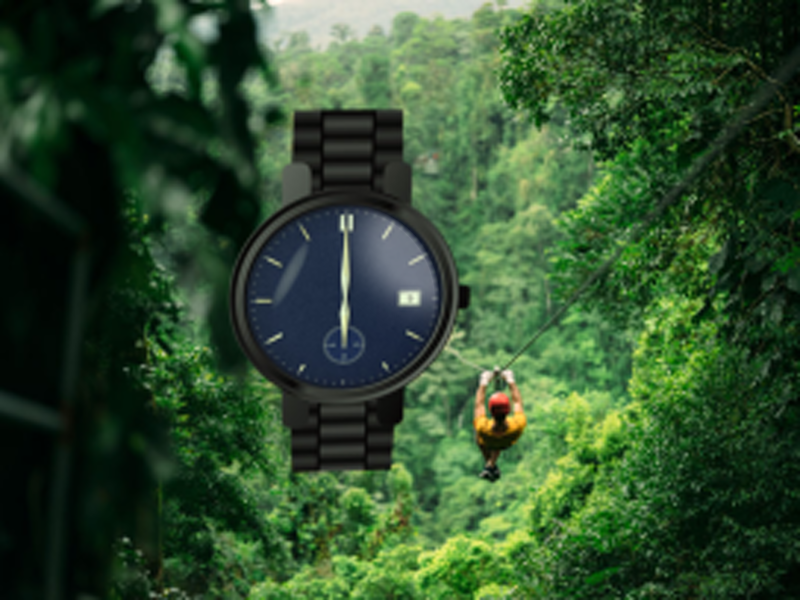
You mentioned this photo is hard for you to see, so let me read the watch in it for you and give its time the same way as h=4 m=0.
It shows h=6 m=0
